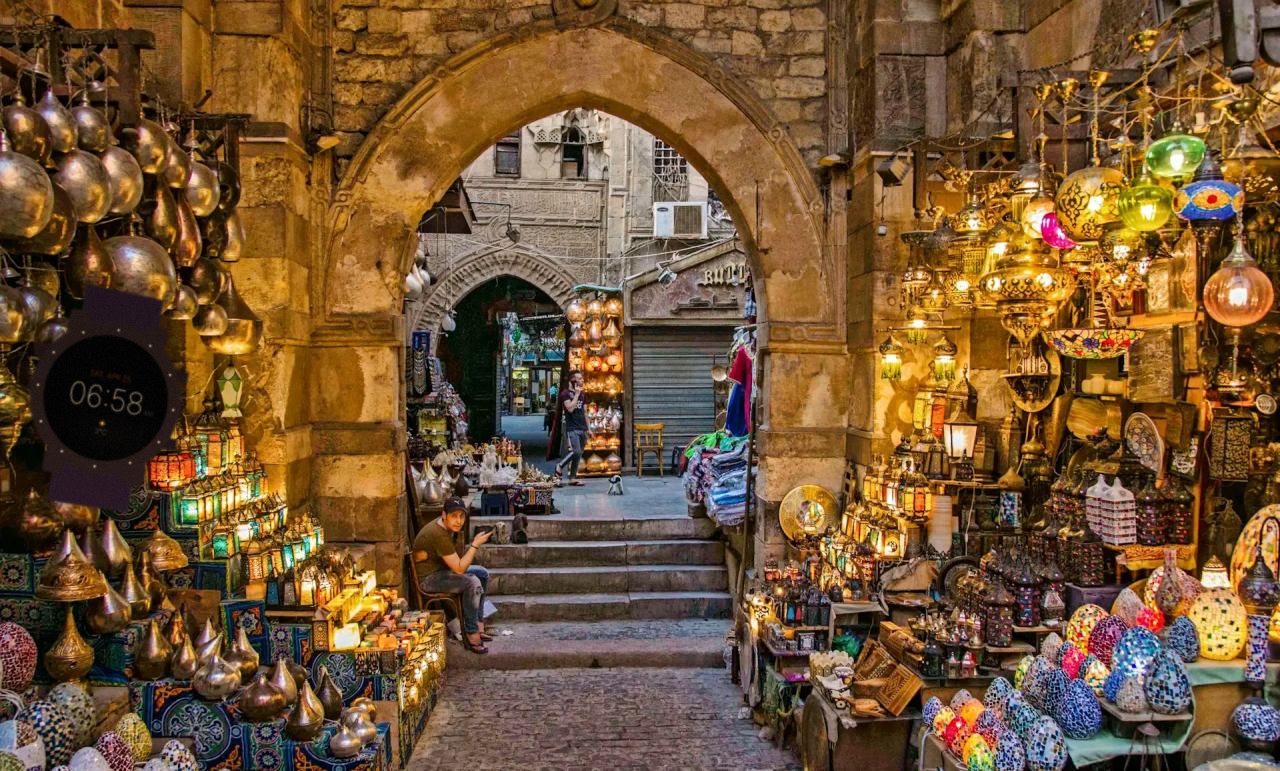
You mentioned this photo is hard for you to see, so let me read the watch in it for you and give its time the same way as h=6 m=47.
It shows h=6 m=58
